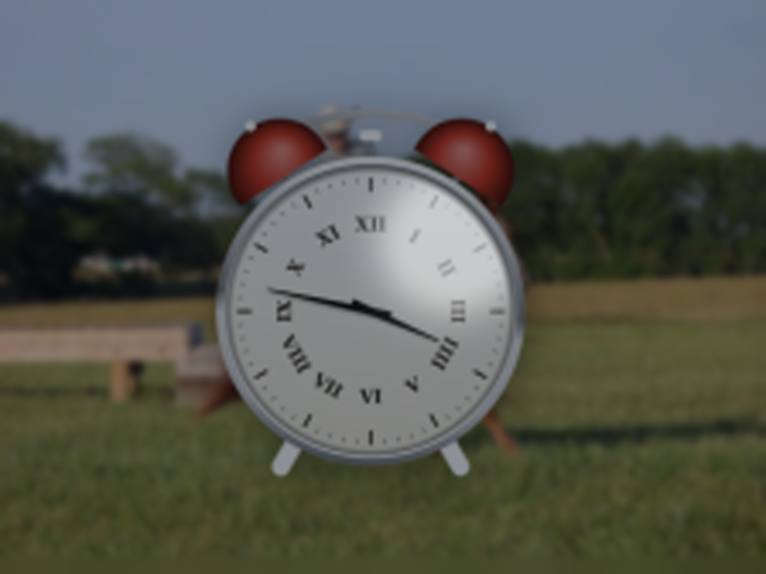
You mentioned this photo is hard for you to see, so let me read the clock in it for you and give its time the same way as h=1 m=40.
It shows h=3 m=47
